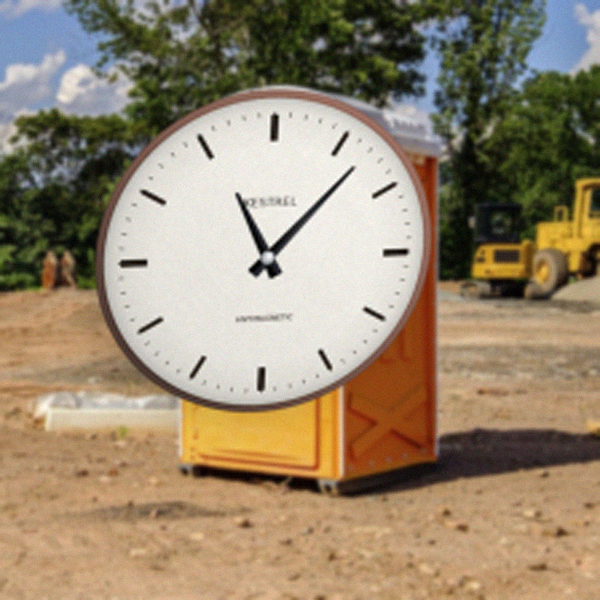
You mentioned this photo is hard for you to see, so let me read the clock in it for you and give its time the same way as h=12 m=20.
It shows h=11 m=7
